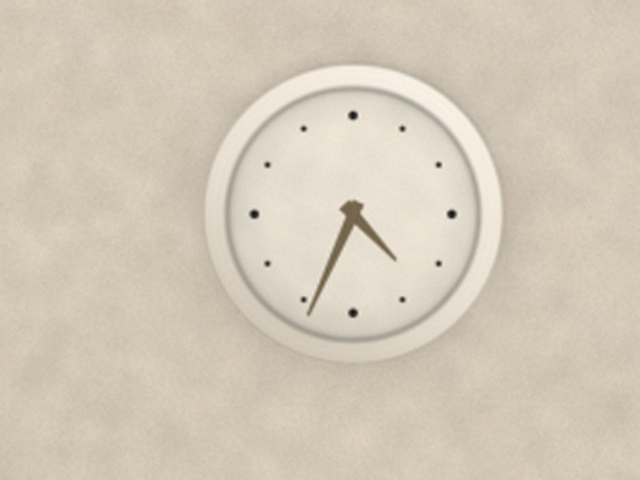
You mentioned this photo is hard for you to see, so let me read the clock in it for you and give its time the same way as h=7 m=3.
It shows h=4 m=34
